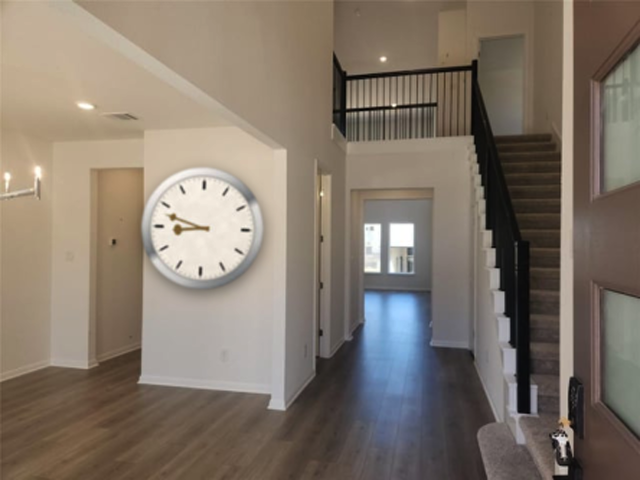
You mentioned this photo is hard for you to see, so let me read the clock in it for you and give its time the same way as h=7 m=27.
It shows h=8 m=48
